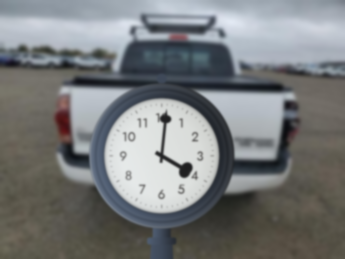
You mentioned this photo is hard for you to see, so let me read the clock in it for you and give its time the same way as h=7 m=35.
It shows h=4 m=1
